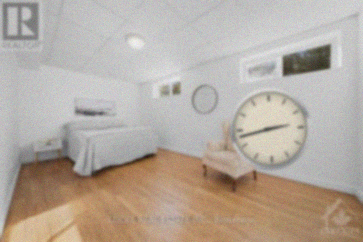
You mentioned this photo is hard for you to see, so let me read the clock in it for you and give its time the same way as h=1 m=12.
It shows h=2 m=43
